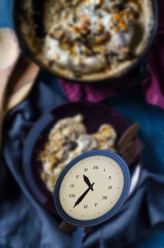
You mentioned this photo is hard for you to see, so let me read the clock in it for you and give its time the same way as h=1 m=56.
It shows h=10 m=35
